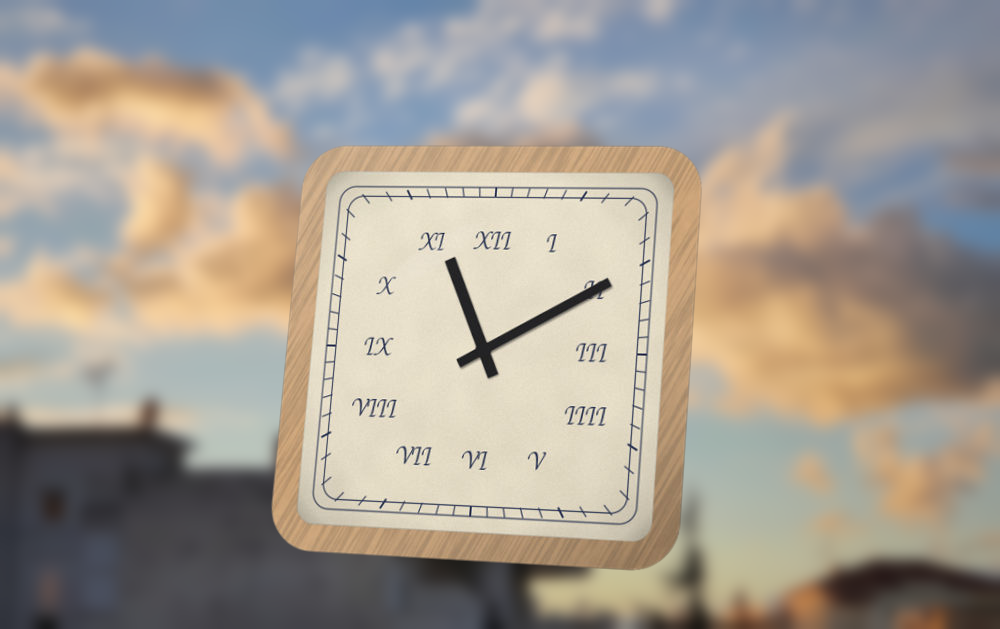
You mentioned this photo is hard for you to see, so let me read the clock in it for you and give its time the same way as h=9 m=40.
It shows h=11 m=10
